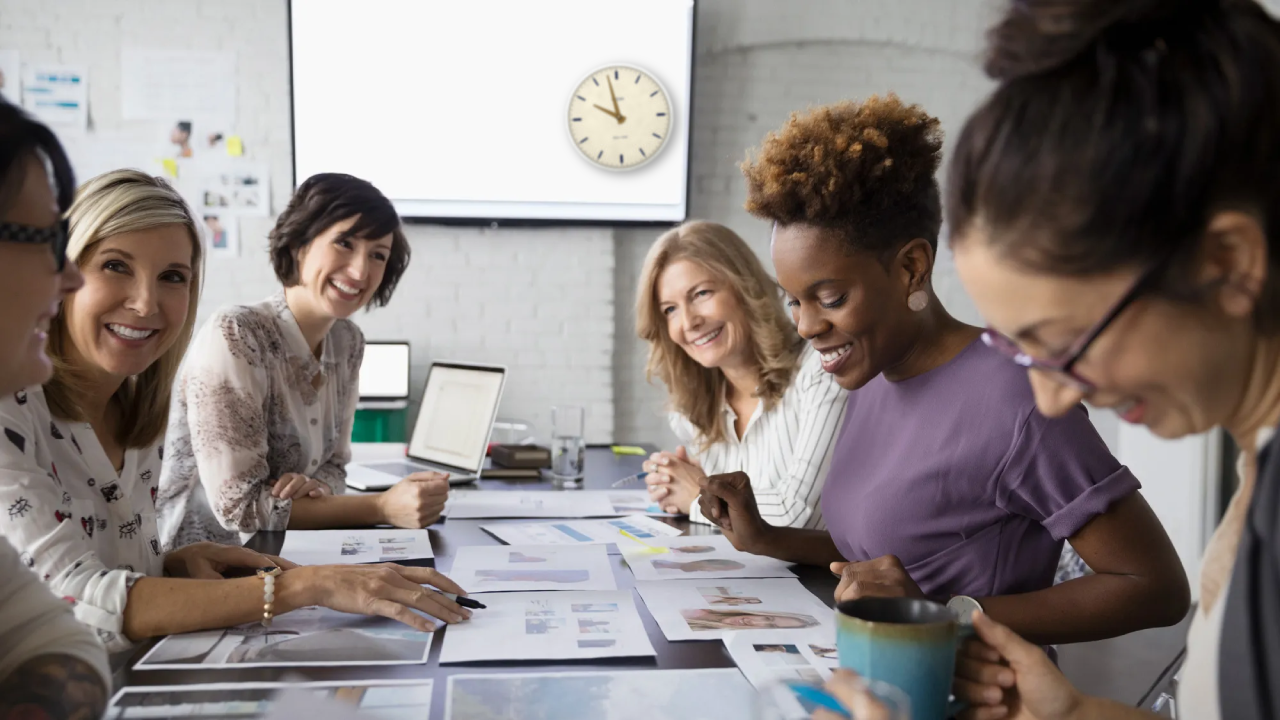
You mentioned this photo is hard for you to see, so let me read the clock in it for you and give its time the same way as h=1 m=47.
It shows h=9 m=58
